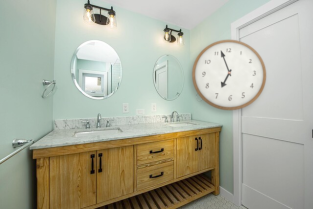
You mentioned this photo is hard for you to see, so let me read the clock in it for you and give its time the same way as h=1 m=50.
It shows h=6 m=57
